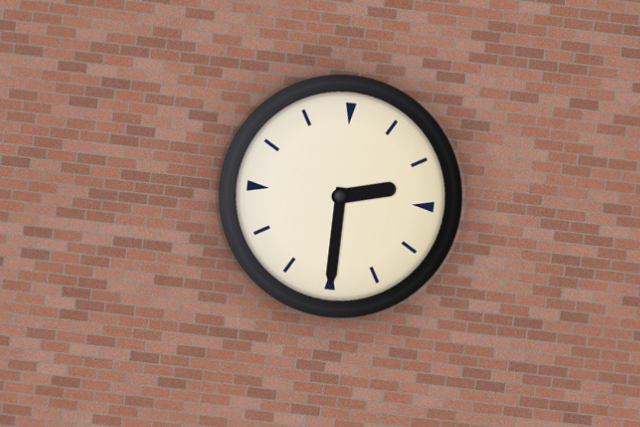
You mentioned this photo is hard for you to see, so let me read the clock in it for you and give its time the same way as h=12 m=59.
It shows h=2 m=30
